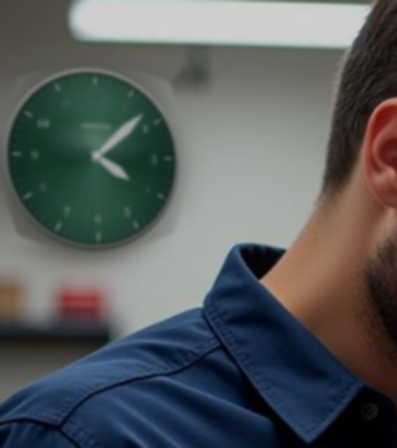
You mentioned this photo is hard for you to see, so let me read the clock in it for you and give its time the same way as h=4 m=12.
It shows h=4 m=8
